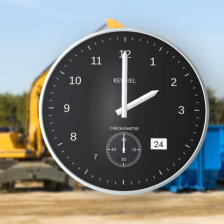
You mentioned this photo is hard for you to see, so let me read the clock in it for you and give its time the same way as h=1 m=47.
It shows h=2 m=0
